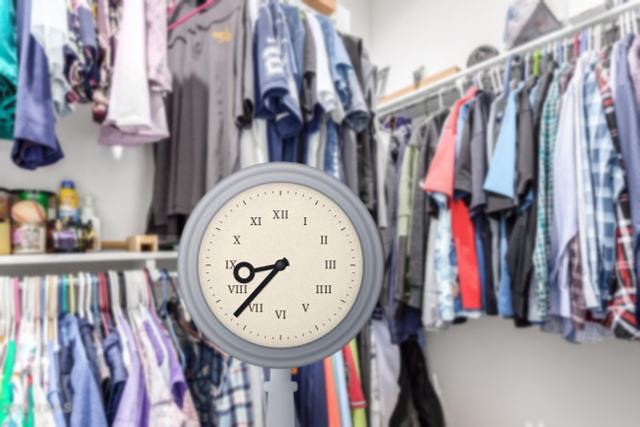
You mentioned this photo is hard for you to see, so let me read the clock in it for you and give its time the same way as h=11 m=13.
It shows h=8 m=37
